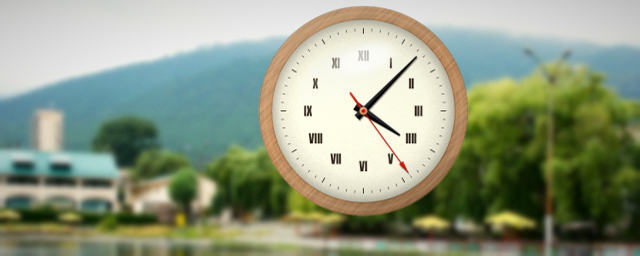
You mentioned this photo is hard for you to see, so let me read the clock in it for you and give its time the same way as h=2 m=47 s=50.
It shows h=4 m=7 s=24
